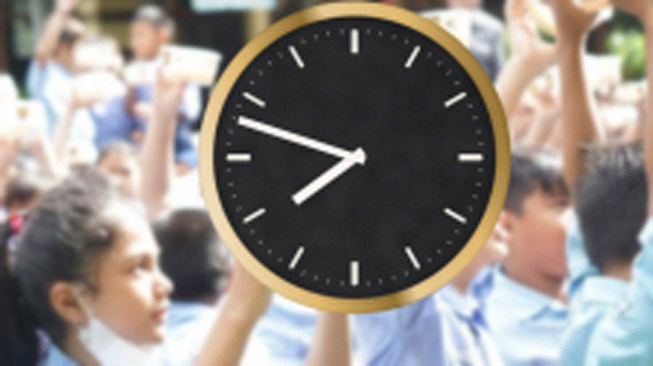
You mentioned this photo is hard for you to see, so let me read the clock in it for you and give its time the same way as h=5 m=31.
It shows h=7 m=48
